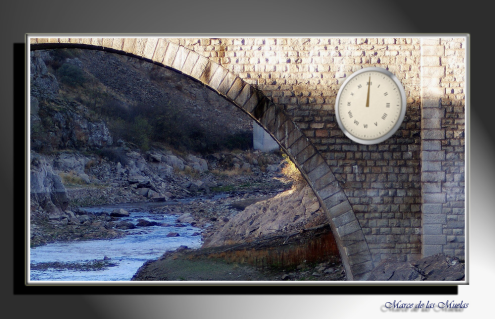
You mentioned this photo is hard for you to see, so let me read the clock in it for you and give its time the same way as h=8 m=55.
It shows h=12 m=0
